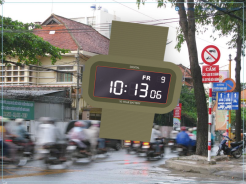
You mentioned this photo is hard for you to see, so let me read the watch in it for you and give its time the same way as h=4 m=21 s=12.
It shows h=10 m=13 s=6
